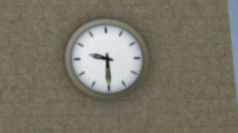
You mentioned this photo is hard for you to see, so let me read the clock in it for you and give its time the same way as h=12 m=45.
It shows h=9 m=30
